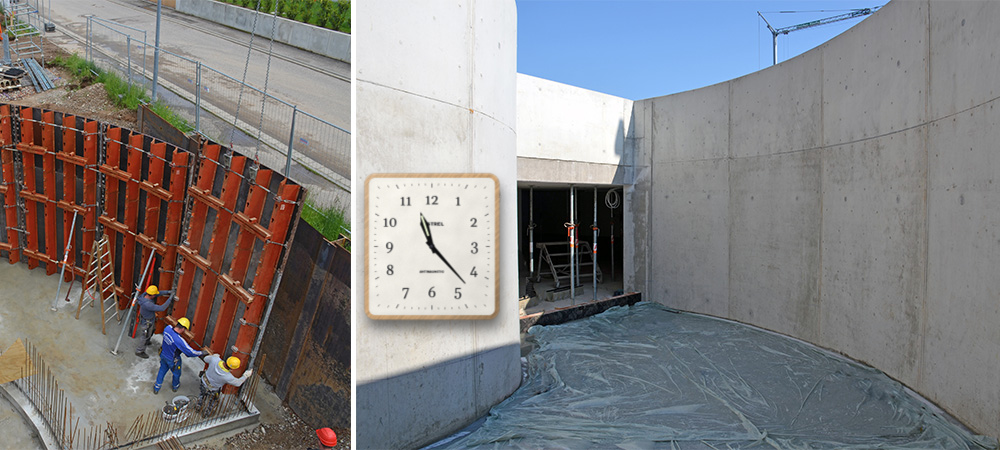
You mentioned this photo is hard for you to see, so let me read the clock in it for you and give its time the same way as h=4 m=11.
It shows h=11 m=23
